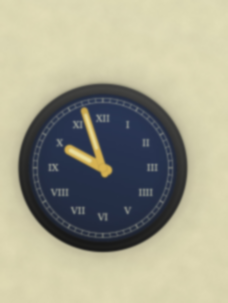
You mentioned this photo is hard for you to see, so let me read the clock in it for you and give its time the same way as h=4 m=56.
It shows h=9 m=57
